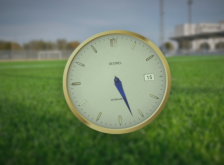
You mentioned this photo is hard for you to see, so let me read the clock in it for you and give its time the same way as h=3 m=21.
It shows h=5 m=27
